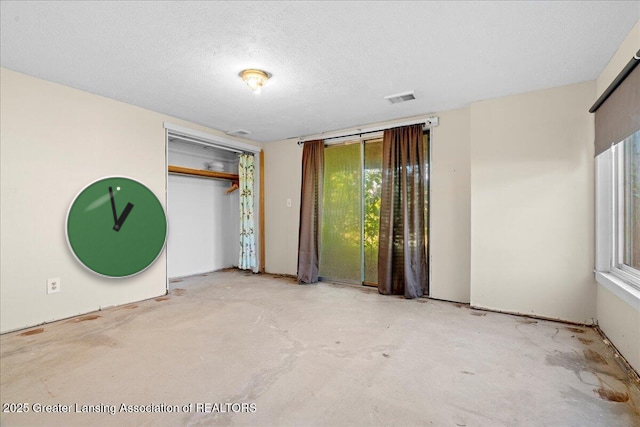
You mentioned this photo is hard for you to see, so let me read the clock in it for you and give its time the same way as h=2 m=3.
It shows h=12 m=58
